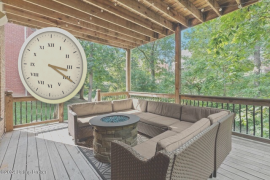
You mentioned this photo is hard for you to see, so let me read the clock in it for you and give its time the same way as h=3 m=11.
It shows h=3 m=20
